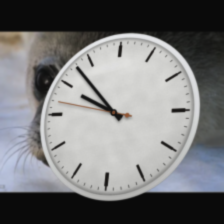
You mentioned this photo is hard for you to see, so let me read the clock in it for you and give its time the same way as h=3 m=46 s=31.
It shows h=9 m=52 s=47
